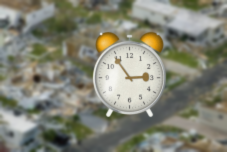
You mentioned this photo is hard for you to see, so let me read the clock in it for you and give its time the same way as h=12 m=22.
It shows h=2 m=54
